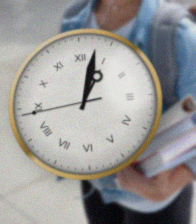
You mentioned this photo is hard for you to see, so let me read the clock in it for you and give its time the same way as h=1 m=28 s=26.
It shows h=1 m=2 s=44
